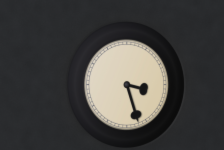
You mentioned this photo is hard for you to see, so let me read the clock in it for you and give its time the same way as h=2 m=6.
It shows h=3 m=27
